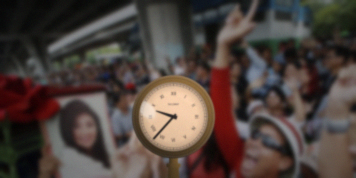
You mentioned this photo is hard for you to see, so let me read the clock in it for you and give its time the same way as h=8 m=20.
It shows h=9 m=37
